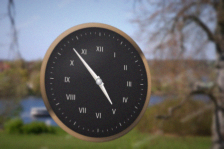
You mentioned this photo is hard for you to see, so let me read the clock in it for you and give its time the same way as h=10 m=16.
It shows h=4 m=53
